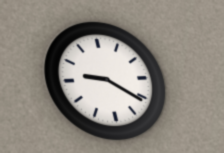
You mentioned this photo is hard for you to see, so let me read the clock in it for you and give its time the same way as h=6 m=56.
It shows h=9 m=21
